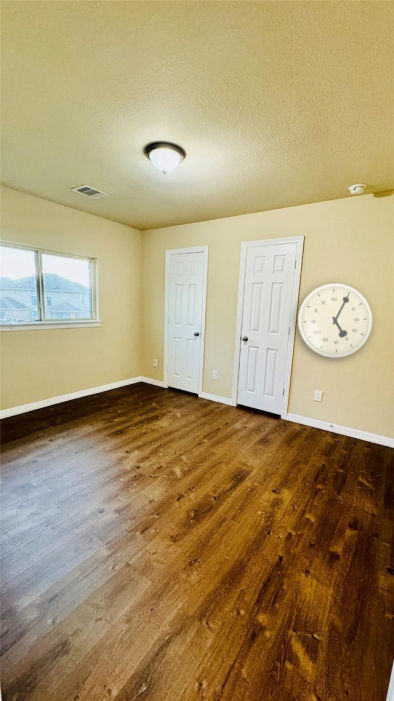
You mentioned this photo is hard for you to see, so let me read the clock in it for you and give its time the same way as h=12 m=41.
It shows h=5 m=5
